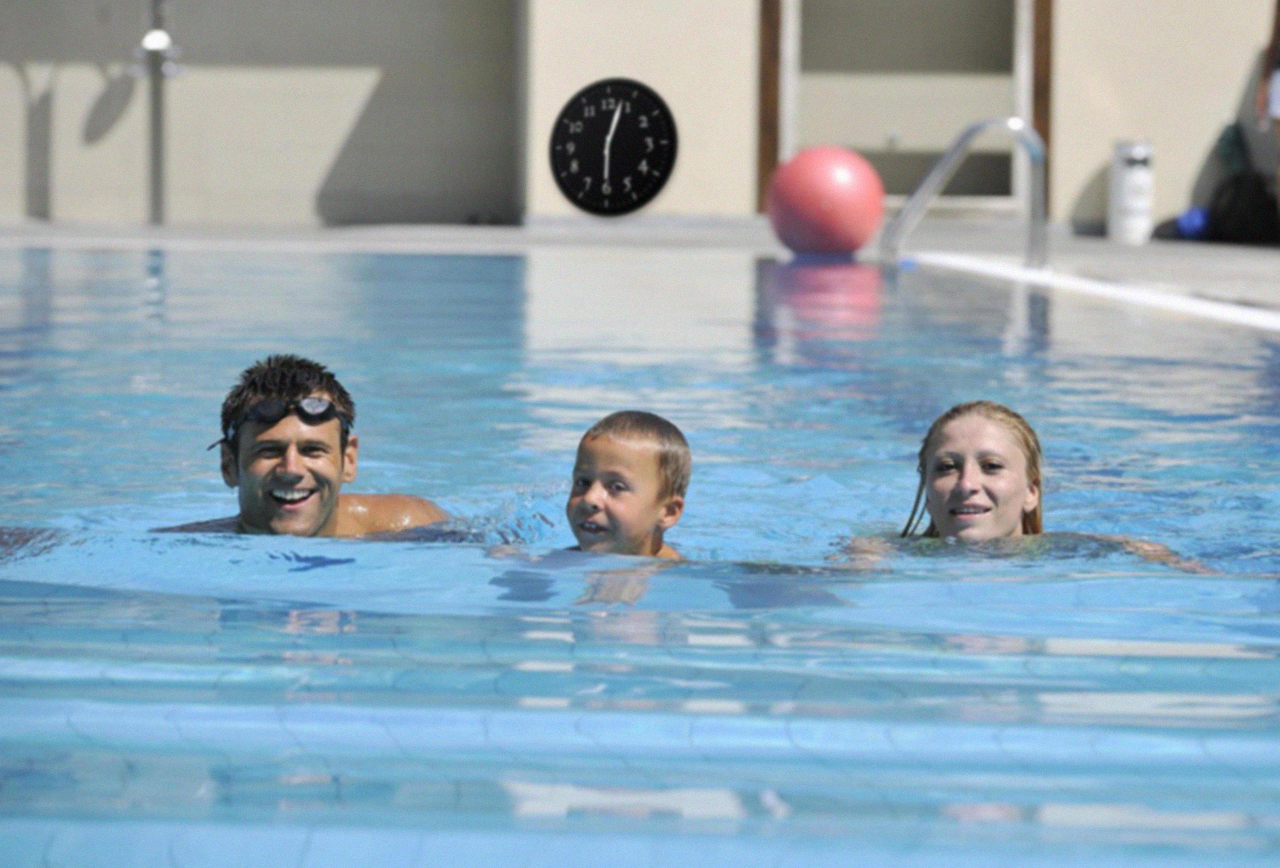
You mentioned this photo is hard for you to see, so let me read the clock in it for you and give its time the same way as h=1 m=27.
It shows h=6 m=3
